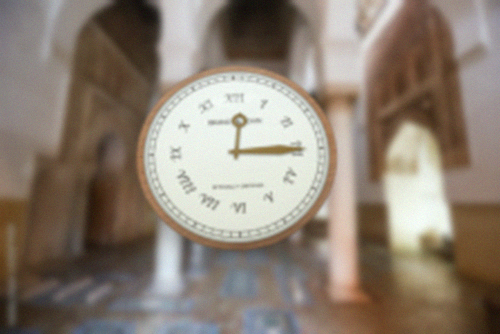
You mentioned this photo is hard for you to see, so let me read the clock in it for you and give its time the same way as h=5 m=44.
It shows h=12 m=15
